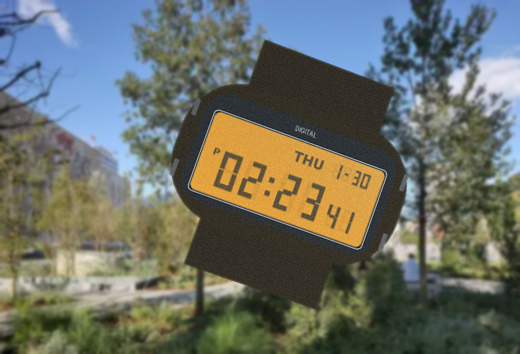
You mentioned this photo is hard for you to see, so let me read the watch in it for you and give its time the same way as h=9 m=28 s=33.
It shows h=2 m=23 s=41
